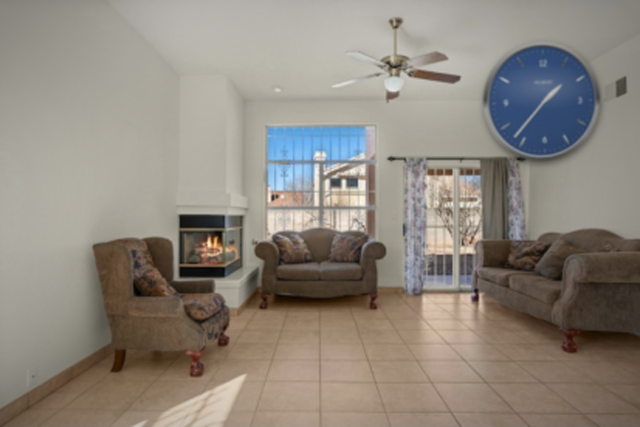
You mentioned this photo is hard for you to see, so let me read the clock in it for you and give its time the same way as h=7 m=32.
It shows h=1 m=37
